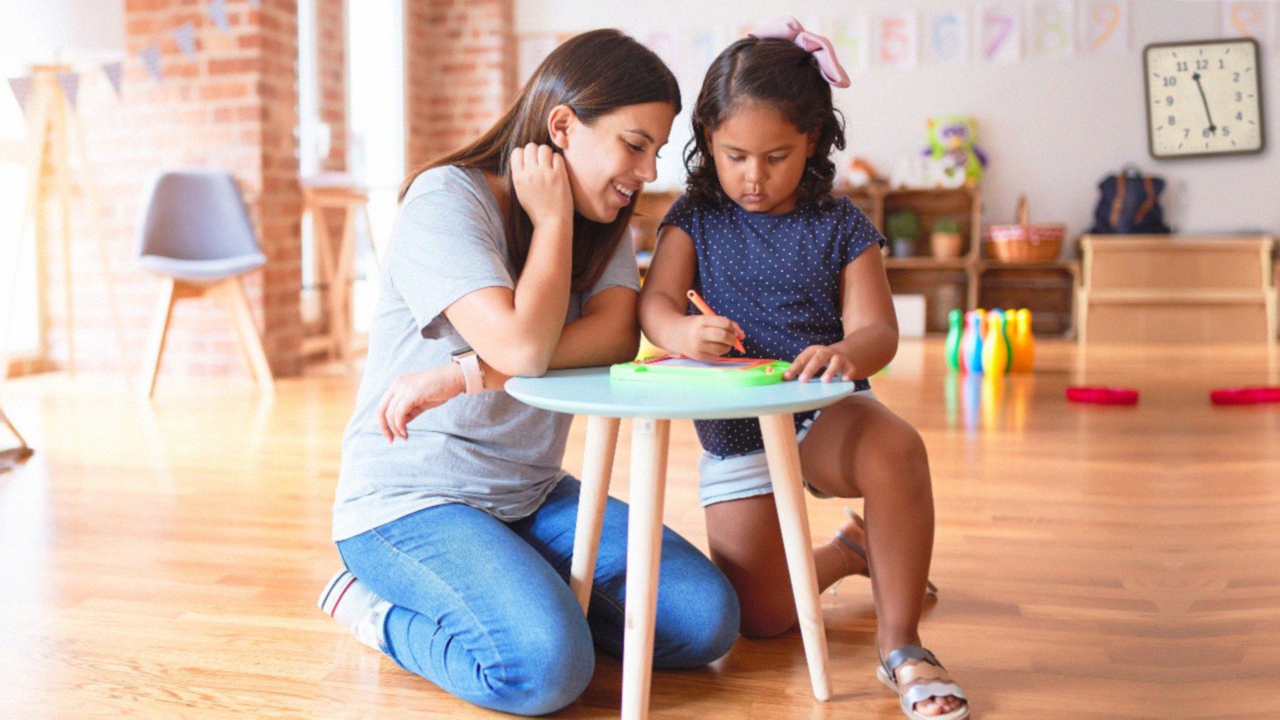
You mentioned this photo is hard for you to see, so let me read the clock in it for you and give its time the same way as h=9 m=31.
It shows h=11 m=28
